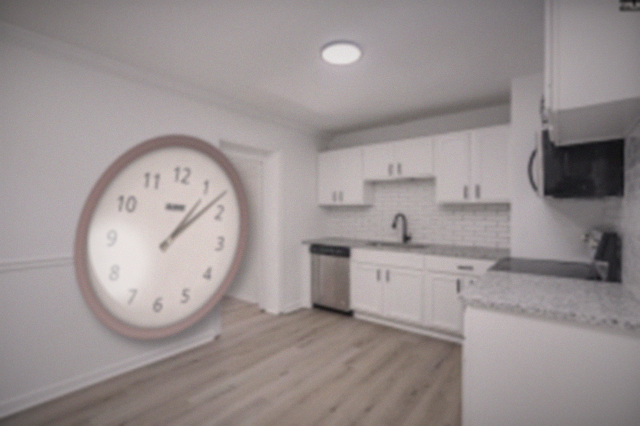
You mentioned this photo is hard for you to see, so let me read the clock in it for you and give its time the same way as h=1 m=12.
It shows h=1 m=8
